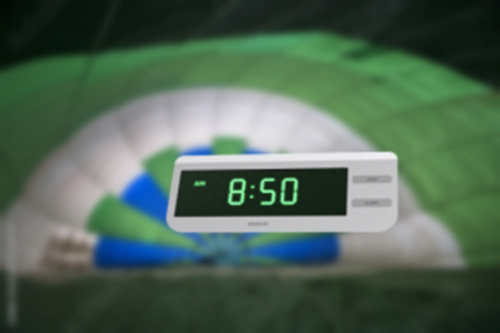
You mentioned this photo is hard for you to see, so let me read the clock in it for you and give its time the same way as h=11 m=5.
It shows h=8 m=50
